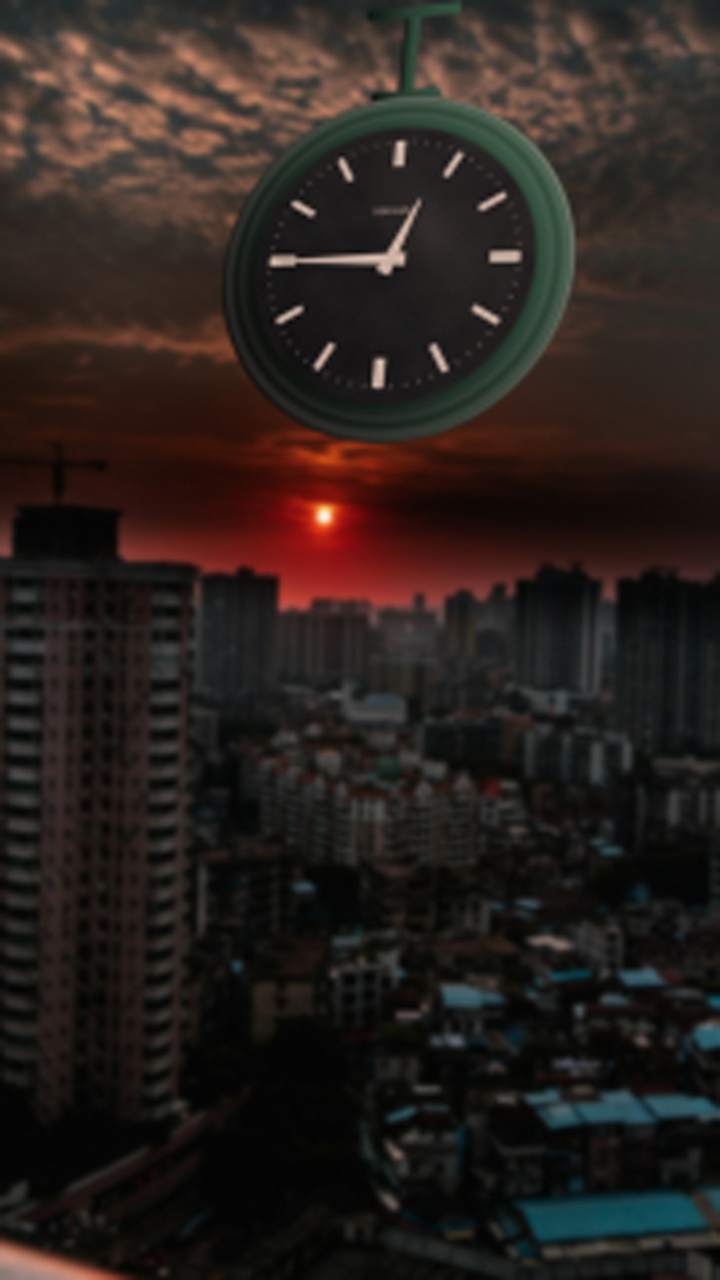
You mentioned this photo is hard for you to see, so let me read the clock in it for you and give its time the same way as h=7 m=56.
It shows h=12 m=45
